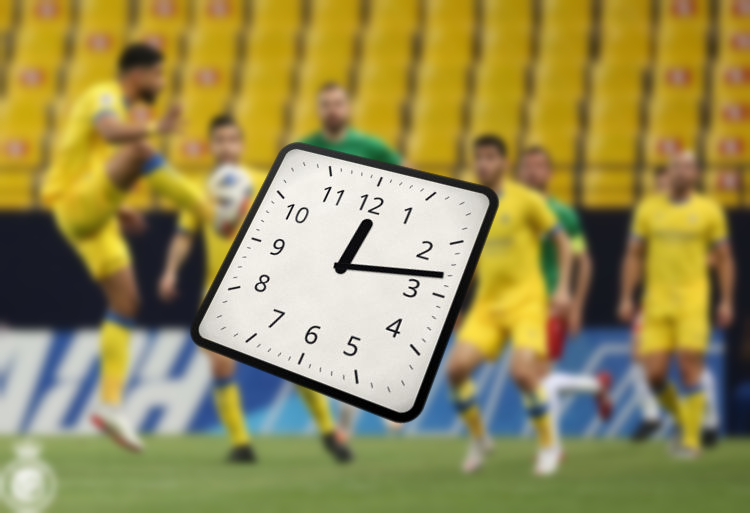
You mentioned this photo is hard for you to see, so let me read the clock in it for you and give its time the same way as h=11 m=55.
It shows h=12 m=13
